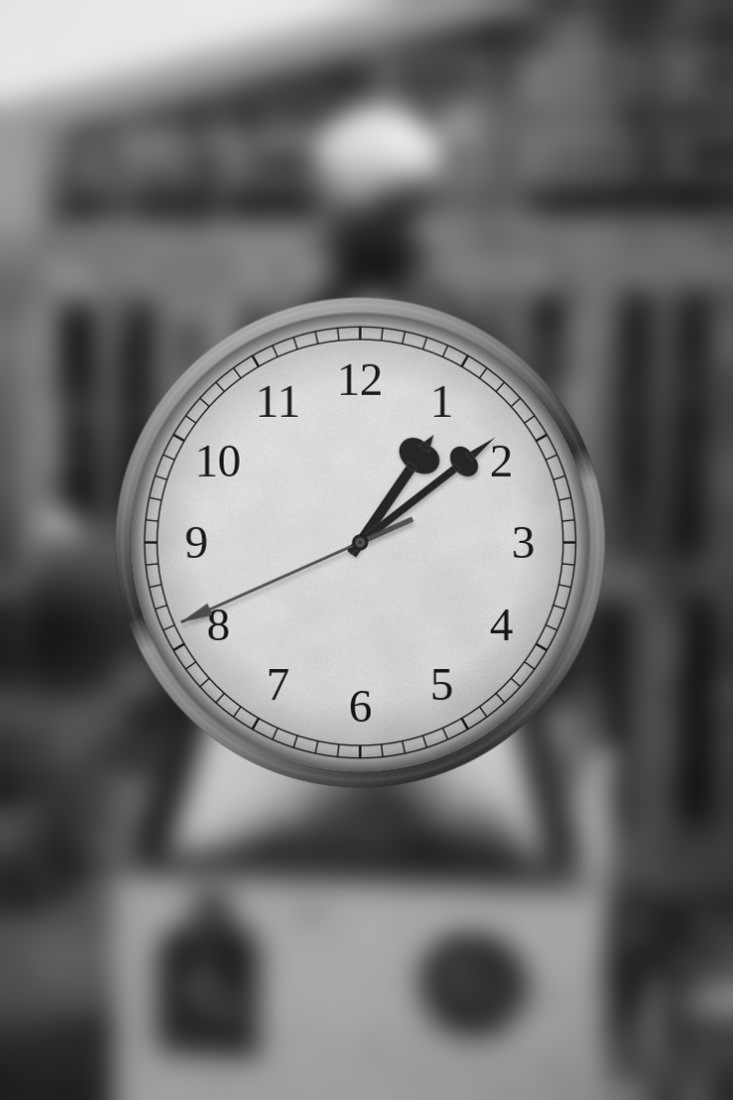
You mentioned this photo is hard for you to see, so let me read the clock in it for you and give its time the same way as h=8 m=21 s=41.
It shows h=1 m=8 s=41
